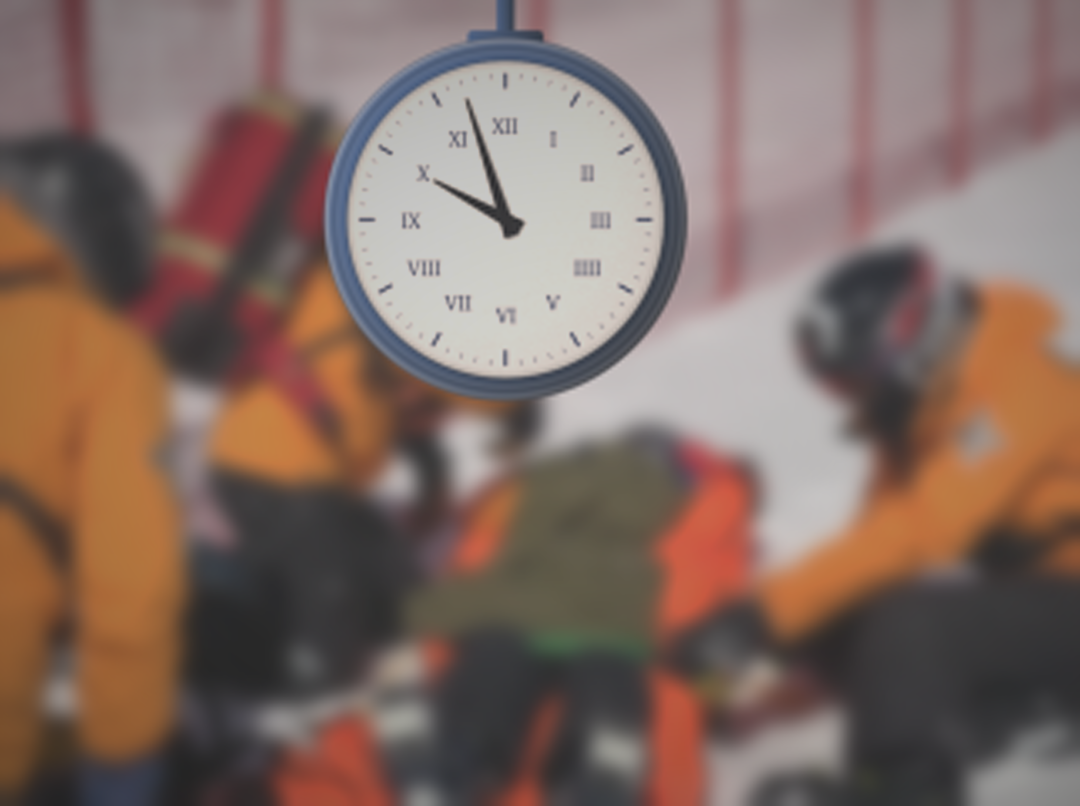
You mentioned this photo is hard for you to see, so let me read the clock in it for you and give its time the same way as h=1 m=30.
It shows h=9 m=57
